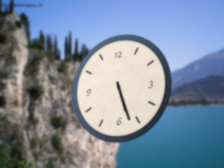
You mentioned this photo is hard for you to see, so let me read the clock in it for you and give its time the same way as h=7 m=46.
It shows h=5 m=27
